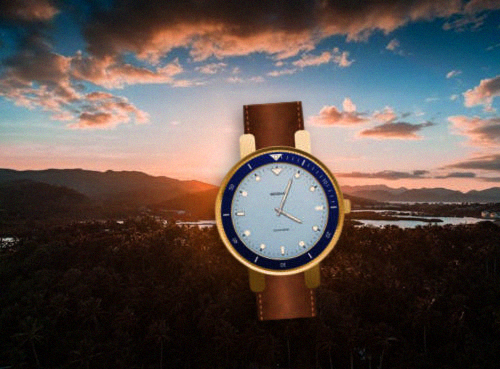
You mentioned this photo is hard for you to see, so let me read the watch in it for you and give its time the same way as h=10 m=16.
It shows h=4 m=4
